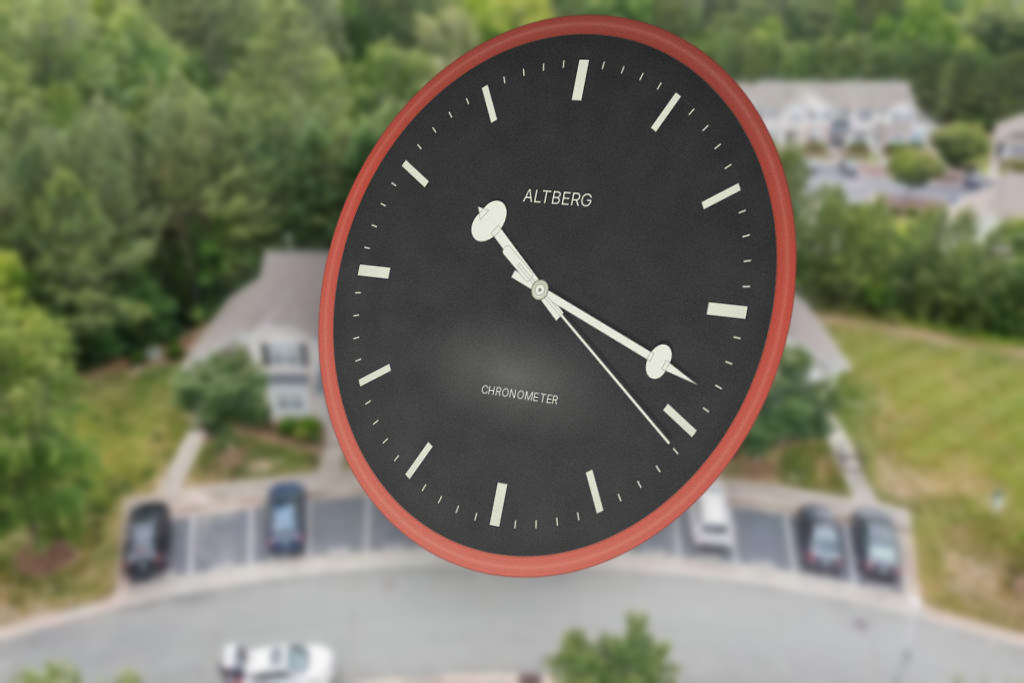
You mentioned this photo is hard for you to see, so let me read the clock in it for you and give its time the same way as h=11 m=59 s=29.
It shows h=10 m=18 s=21
